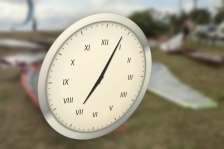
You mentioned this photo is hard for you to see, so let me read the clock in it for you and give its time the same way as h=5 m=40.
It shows h=7 m=4
